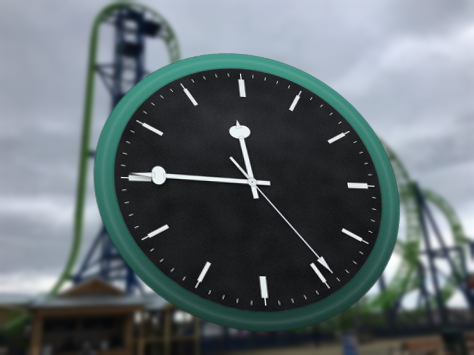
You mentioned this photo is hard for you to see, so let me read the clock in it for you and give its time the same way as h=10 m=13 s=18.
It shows h=11 m=45 s=24
